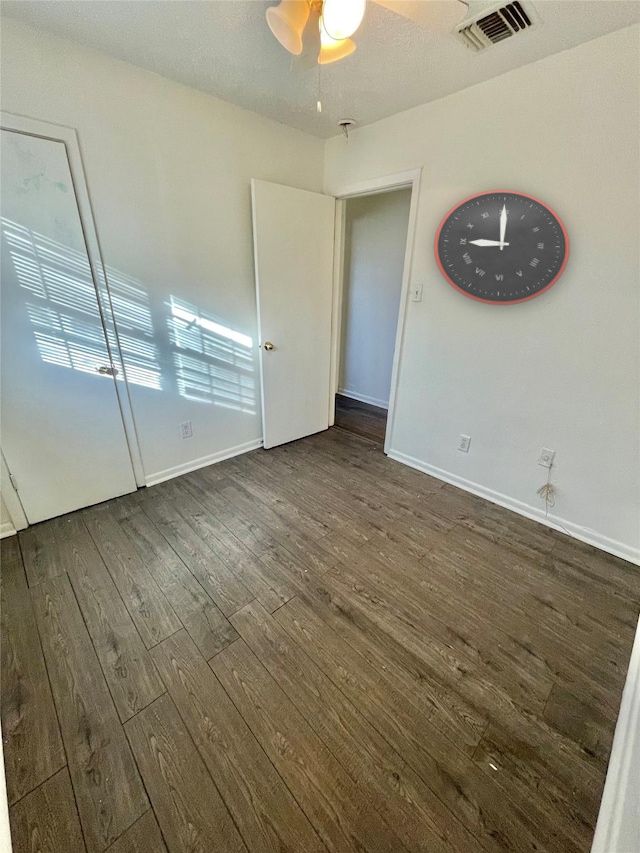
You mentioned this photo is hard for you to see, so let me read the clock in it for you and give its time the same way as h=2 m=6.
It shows h=9 m=0
